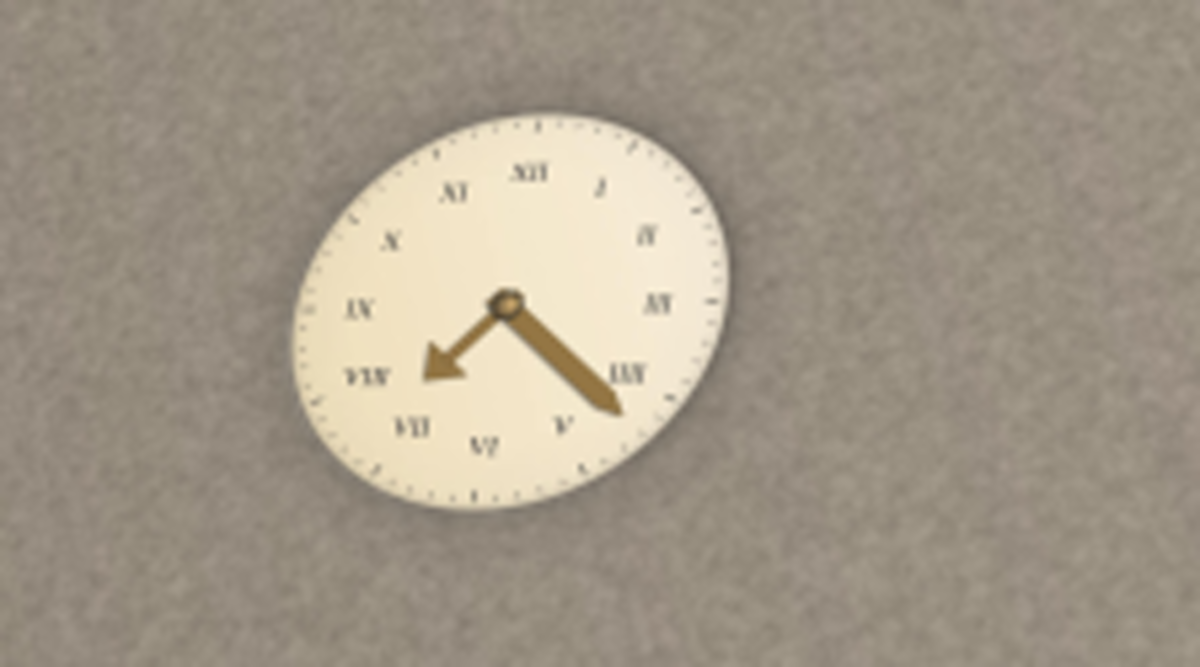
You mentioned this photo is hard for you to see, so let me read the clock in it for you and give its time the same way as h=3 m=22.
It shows h=7 m=22
